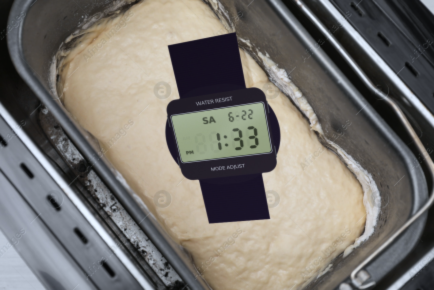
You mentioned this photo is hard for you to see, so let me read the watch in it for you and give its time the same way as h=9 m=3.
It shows h=1 m=33
